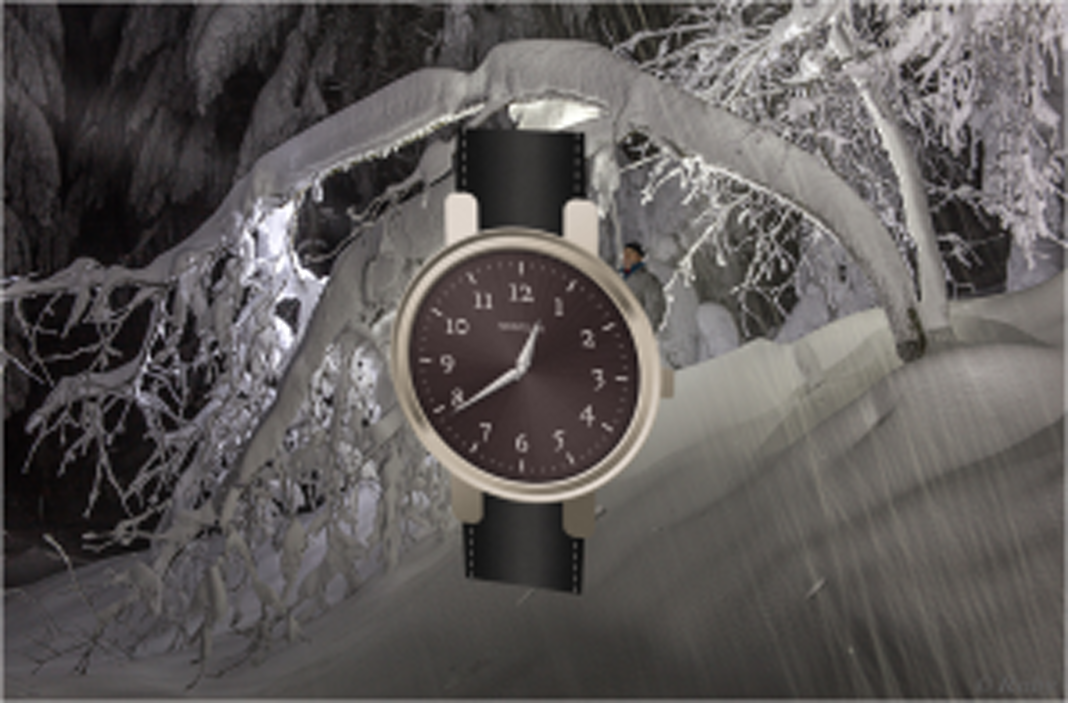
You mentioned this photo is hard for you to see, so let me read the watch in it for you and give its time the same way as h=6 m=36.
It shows h=12 m=39
